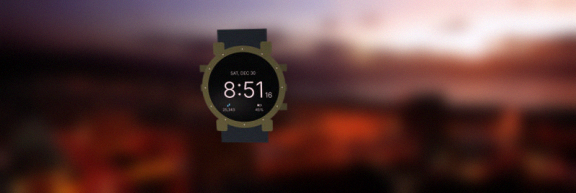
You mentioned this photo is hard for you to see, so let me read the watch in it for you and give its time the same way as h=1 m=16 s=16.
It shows h=8 m=51 s=16
